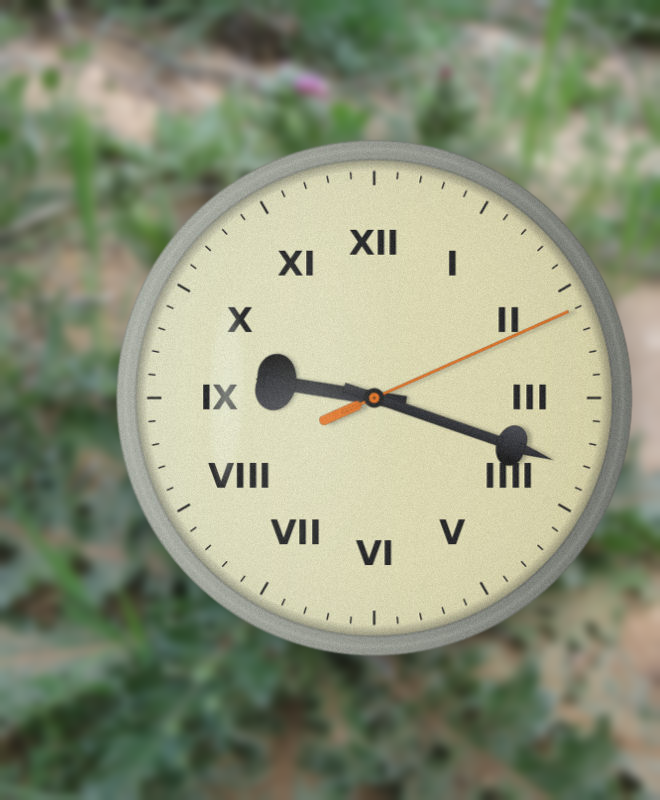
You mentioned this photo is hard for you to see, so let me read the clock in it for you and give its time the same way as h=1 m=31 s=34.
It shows h=9 m=18 s=11
